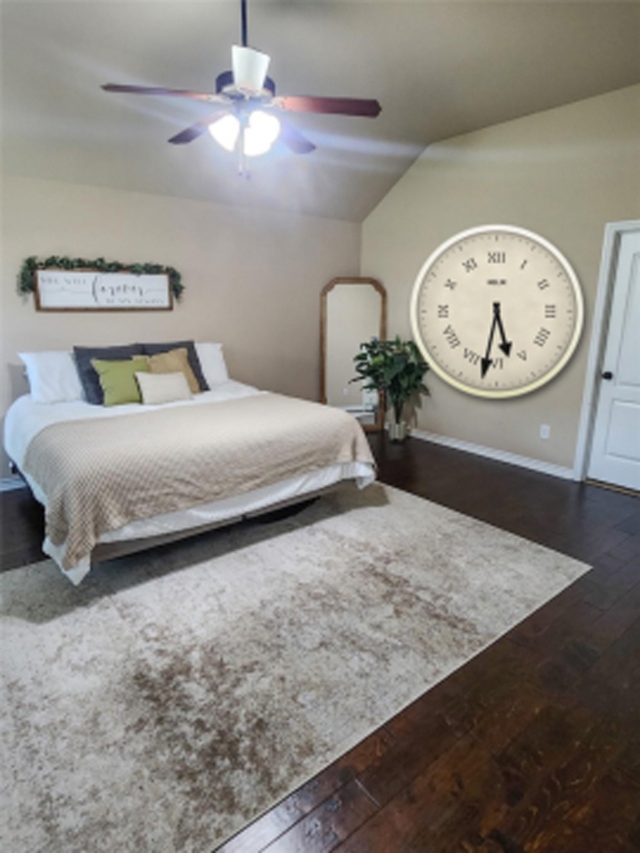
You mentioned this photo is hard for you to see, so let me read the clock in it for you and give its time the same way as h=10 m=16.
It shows h=5 m=32
